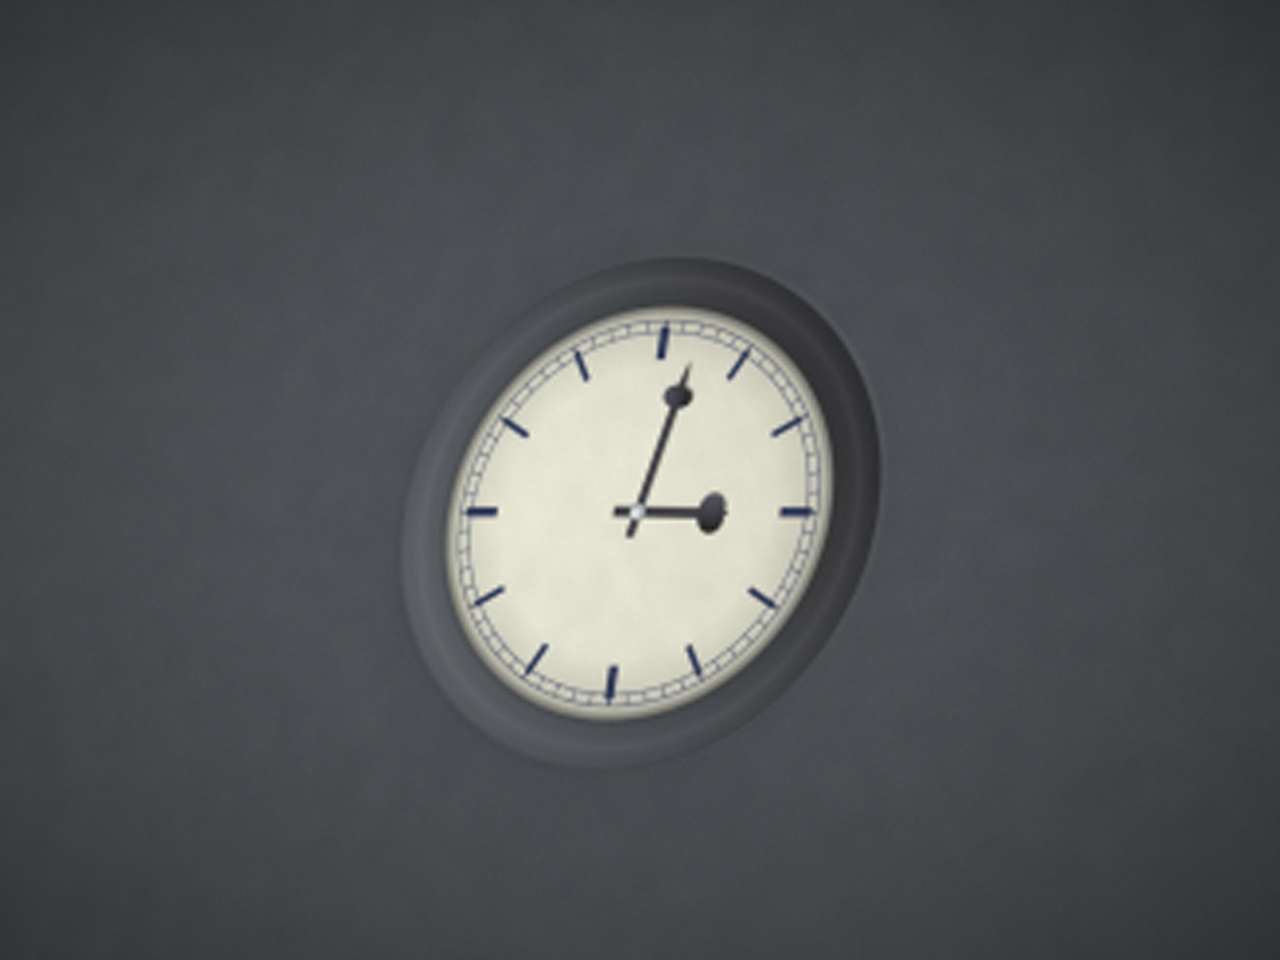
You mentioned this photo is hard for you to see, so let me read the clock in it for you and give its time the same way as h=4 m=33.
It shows h=3 m=2
